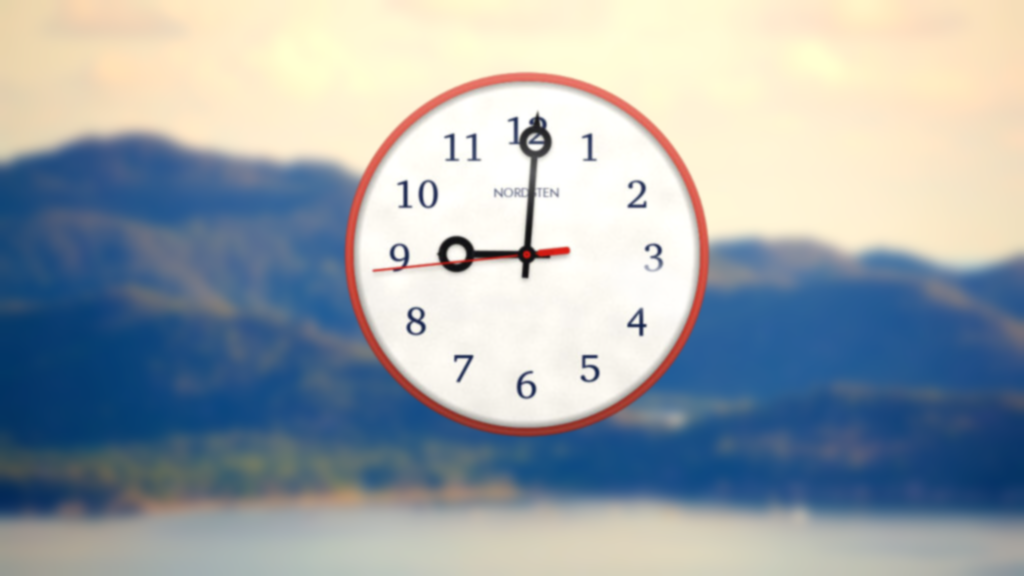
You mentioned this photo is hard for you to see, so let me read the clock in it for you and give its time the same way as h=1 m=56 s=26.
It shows h=9 m=0 s=44
